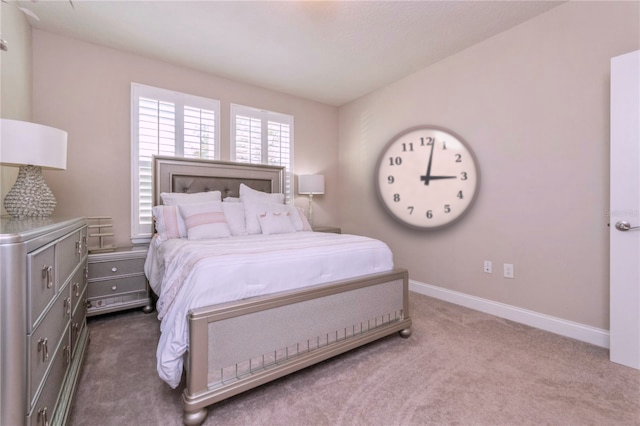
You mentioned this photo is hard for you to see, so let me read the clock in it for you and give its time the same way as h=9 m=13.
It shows h=3 m=2
